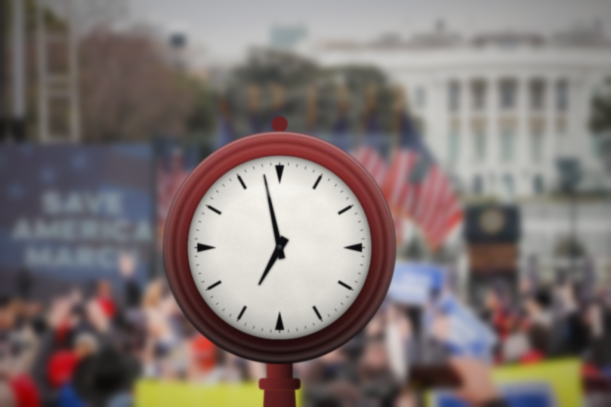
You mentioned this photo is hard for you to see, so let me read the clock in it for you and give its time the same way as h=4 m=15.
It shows h=6 m=58
